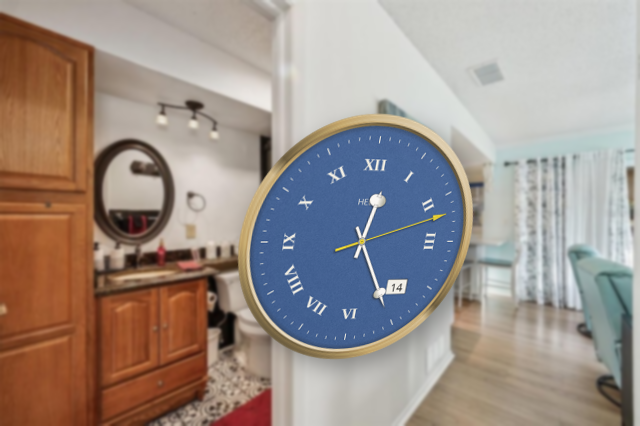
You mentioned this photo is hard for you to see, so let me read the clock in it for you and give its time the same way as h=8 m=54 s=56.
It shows h=12 m=25 s=12
